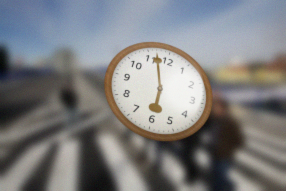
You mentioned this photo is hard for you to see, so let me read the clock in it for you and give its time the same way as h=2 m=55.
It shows h=5 m=57
